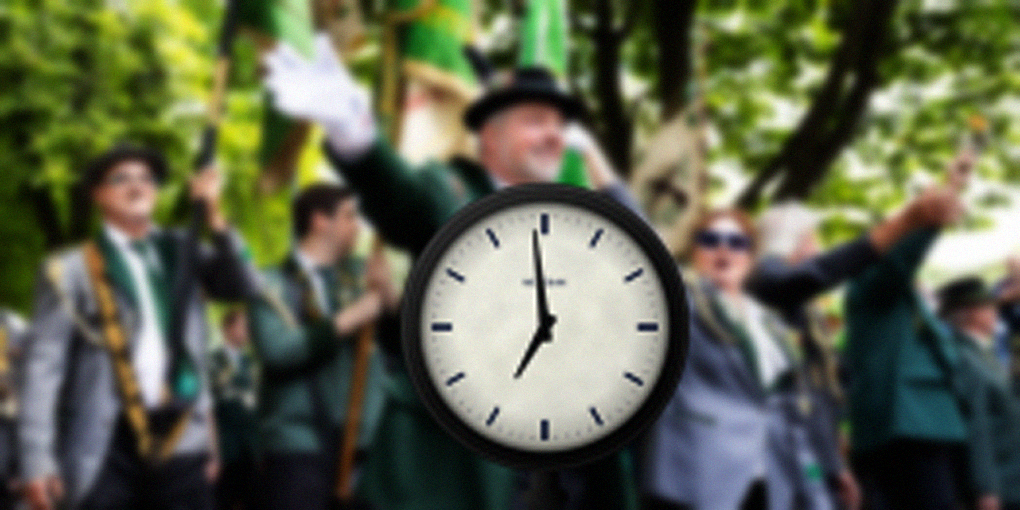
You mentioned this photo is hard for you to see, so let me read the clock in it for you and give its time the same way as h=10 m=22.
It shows h=6 m=59
